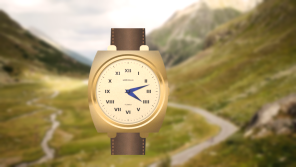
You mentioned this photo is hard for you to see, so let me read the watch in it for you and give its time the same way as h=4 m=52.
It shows h=4 m=12
